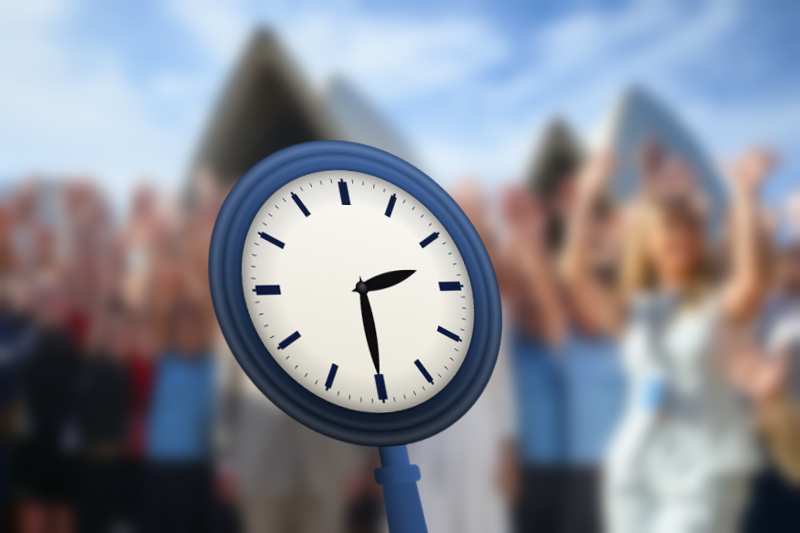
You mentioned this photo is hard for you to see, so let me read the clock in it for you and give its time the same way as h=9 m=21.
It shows h=2 m=30
